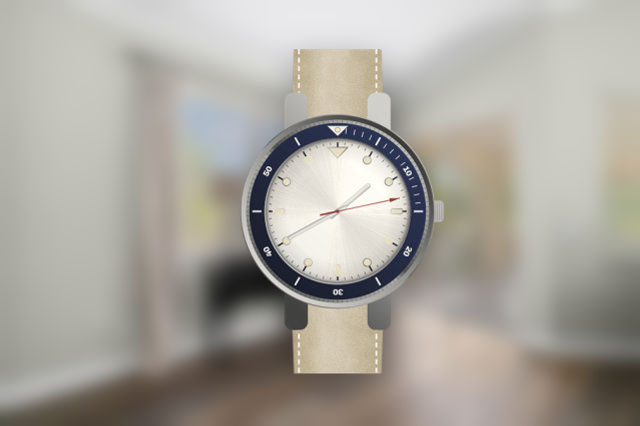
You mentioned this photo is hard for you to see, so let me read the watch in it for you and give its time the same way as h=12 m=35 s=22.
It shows h=1 m=40 s=13
